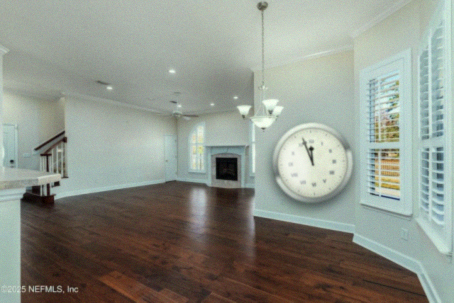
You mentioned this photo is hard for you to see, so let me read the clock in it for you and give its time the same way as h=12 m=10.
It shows h=11 m=57
